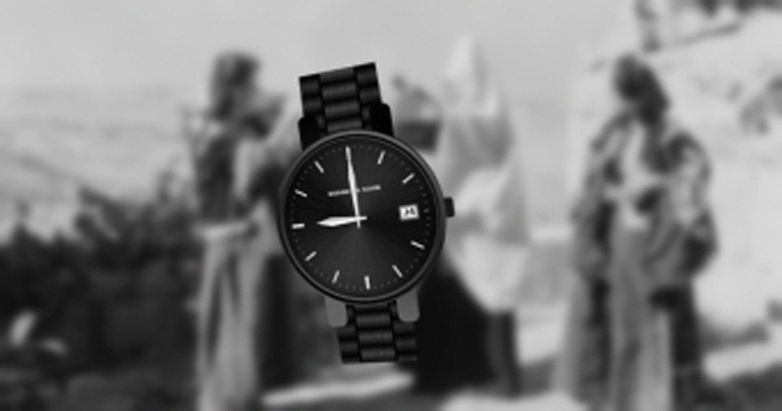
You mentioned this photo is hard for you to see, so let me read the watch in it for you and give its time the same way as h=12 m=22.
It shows h=9 m=0
